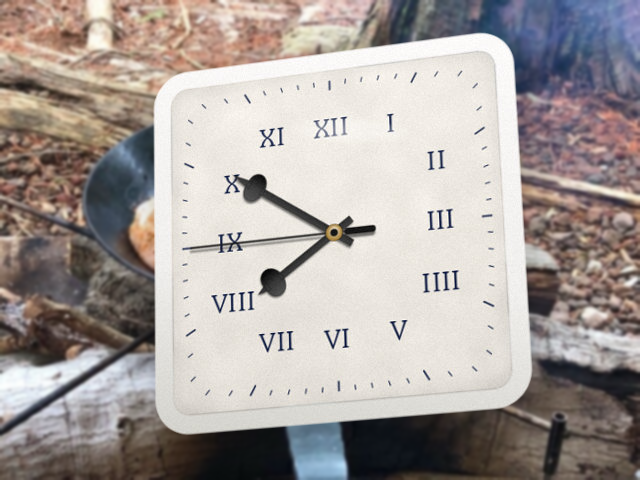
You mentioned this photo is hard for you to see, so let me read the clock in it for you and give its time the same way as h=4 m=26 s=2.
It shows h=7 m=50 s=45
